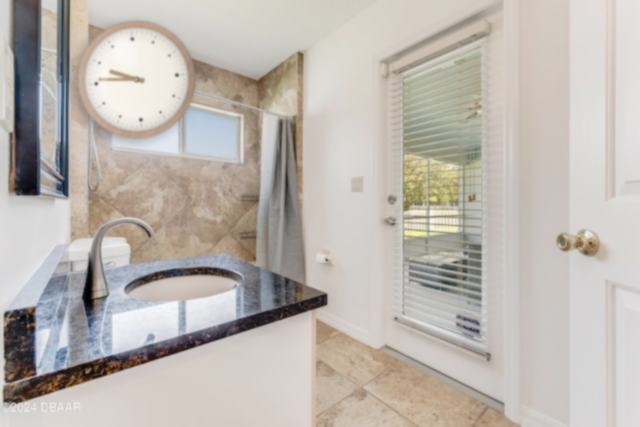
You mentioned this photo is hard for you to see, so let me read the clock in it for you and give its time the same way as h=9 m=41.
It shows h=9 m=46
